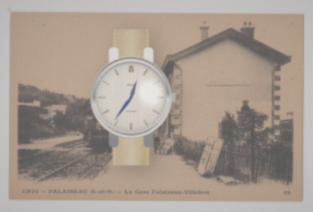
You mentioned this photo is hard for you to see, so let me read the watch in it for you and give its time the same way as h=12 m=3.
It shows h=12 m=36
